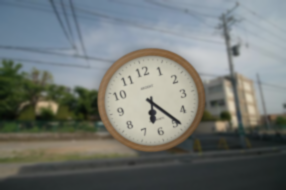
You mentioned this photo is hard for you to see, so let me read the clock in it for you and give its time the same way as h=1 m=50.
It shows h=6 m=24
